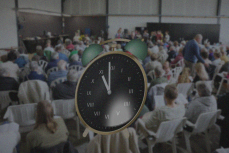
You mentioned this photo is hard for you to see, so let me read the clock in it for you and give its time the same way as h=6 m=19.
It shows h=10 m=59
